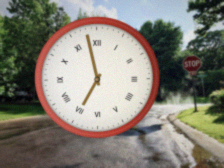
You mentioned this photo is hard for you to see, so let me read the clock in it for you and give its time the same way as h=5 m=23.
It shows h=6 m=58
